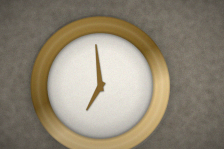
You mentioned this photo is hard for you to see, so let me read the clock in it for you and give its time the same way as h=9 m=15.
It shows h=6 m=59
